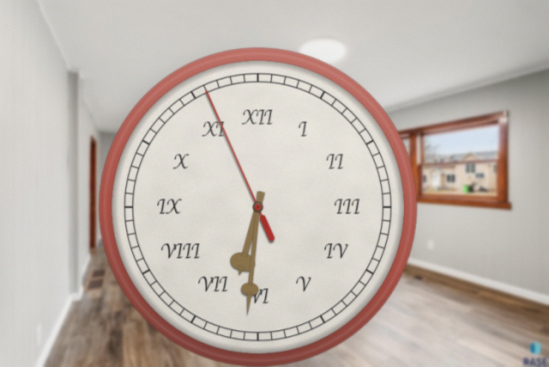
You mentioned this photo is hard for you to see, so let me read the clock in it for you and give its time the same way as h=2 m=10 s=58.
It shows h=6 m=30 s=56
